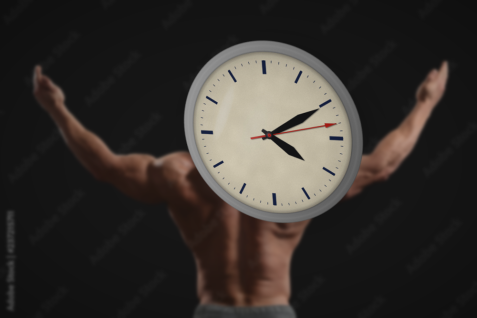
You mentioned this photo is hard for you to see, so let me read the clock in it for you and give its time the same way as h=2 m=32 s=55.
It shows h=4 m=10 s=13
